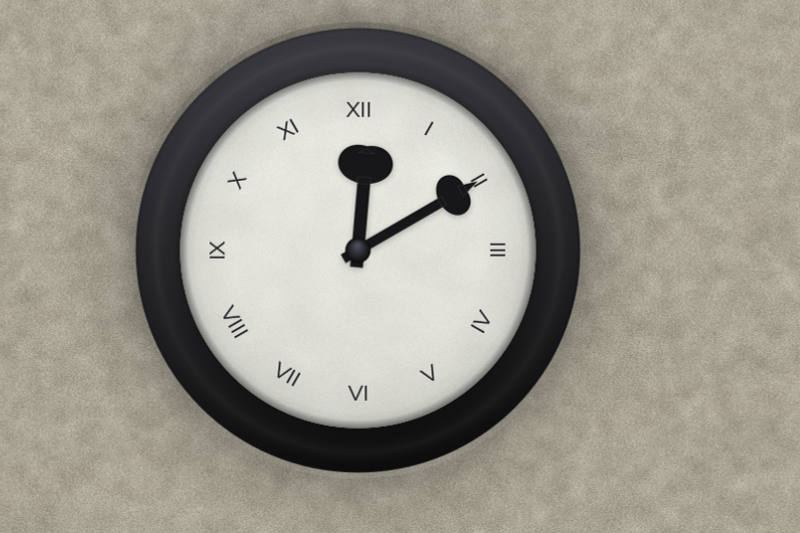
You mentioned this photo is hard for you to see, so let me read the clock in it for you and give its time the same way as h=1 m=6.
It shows h=12 m=10
